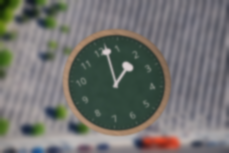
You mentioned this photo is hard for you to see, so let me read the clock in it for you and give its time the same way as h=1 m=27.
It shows h=2 m=2
